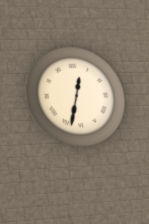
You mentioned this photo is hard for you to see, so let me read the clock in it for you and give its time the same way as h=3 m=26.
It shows h=12 m=33
